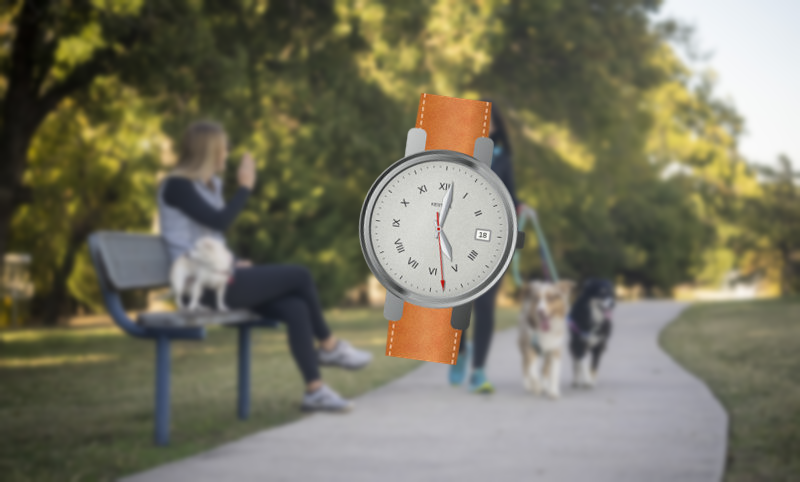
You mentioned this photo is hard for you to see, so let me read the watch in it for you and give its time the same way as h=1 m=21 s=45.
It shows h=5 m=1 s=28
